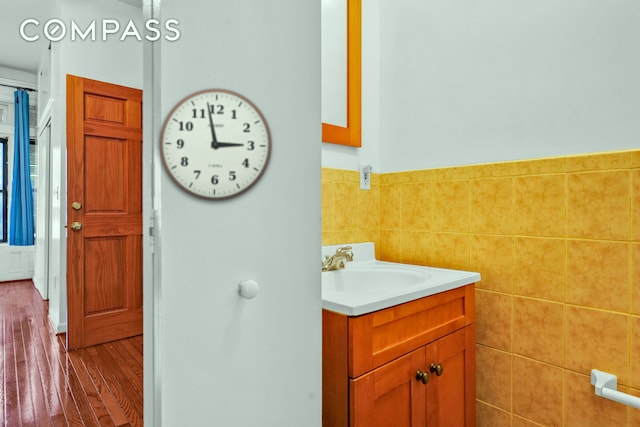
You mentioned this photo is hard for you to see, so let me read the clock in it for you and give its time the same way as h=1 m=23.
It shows h=2 m=58
